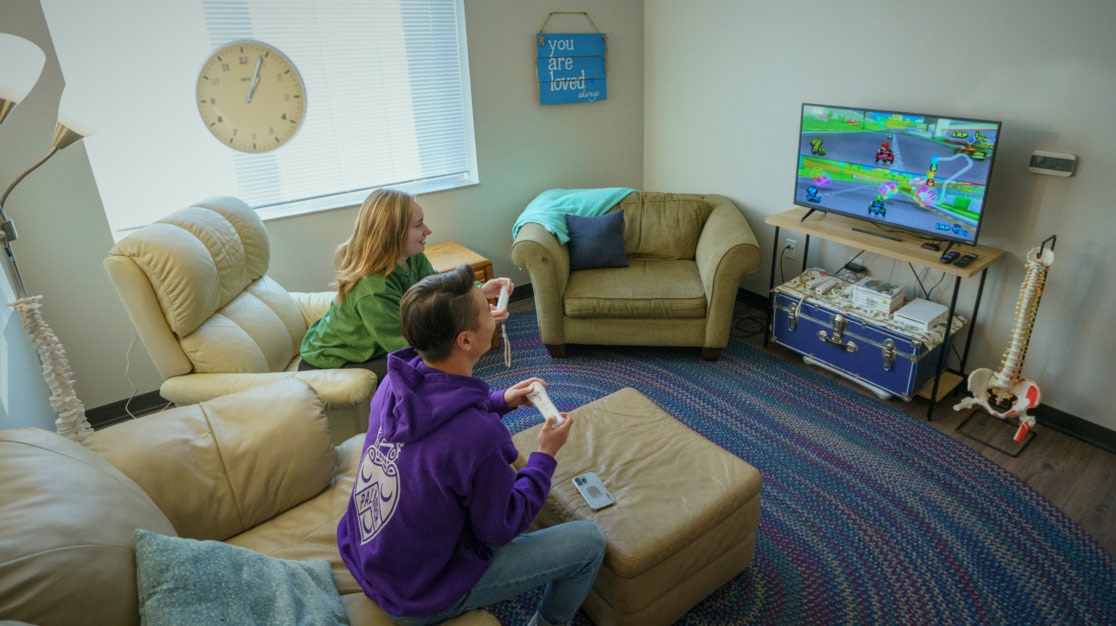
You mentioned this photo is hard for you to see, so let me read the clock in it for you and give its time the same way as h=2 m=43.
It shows h=1 m=4
